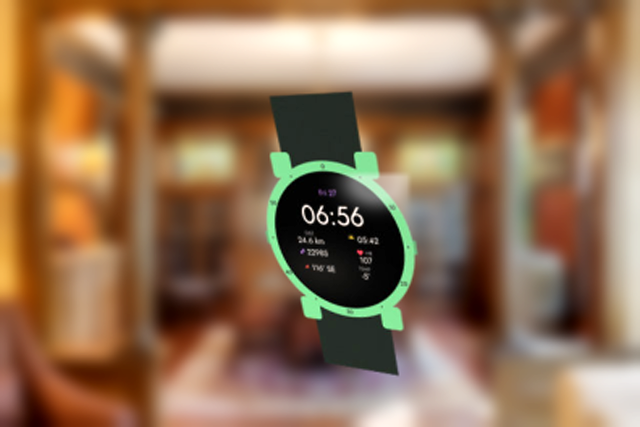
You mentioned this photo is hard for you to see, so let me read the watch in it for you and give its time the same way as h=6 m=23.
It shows h=6 m=56
